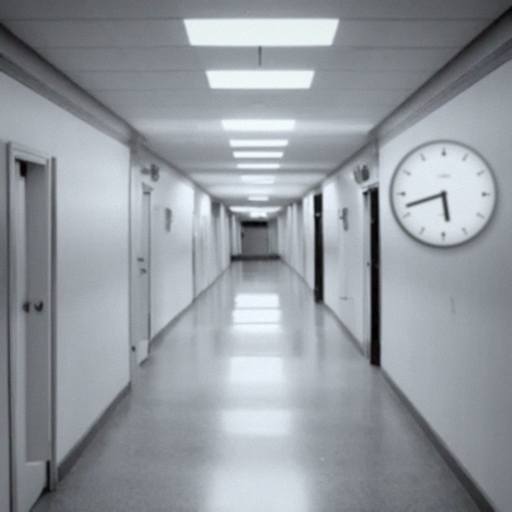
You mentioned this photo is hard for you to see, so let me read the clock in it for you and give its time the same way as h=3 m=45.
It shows h=5 m=42
